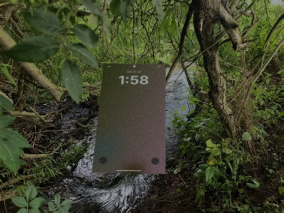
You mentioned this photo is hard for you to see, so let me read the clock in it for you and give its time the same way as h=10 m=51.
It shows h=1 m=58
